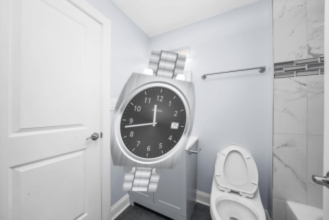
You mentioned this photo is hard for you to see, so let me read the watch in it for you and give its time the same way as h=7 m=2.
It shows h=11 m=43
